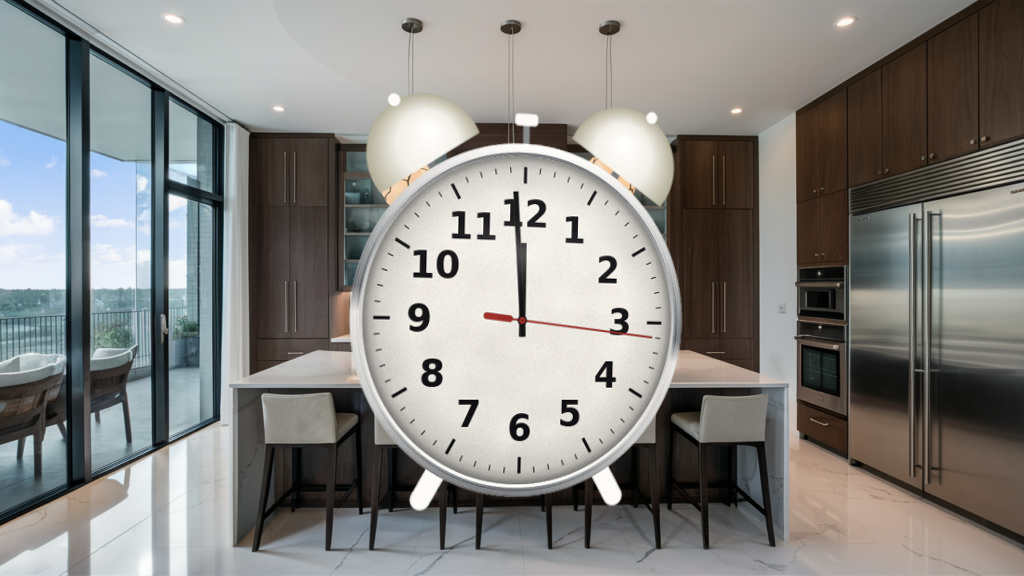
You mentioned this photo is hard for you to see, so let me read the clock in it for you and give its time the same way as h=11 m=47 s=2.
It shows h=11 m=59 s=16
